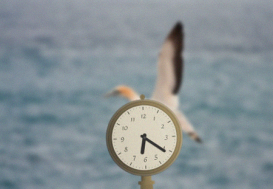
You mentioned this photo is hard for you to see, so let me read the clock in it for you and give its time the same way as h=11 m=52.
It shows h=6 m=21
